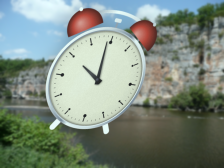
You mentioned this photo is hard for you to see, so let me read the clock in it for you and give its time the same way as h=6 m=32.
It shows h=9 m=59
